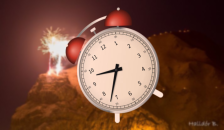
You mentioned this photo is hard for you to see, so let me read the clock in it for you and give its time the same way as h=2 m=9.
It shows h=9 m=37
